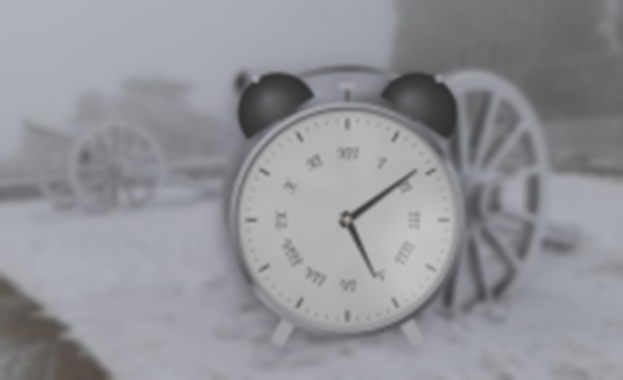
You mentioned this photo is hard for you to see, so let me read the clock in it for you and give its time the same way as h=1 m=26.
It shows h=5 m=9
